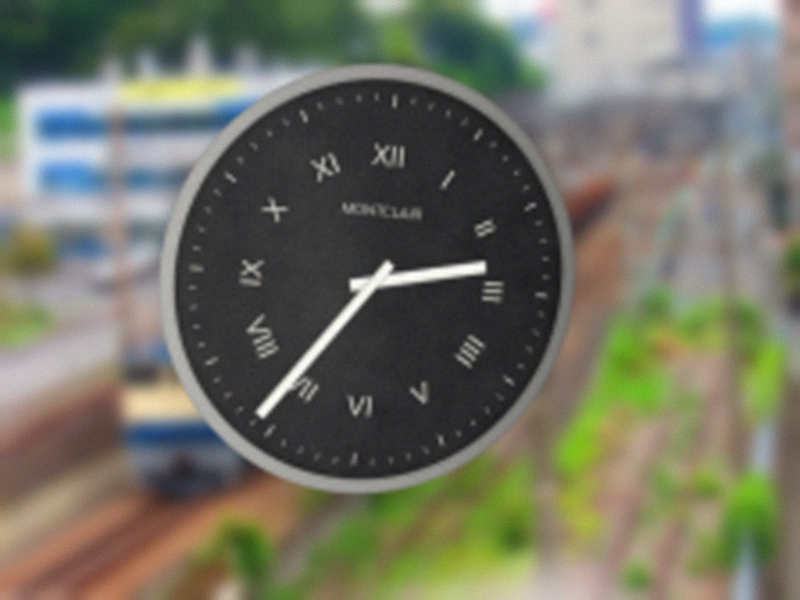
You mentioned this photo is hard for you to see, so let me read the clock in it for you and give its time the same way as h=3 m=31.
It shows h=2 m=36
